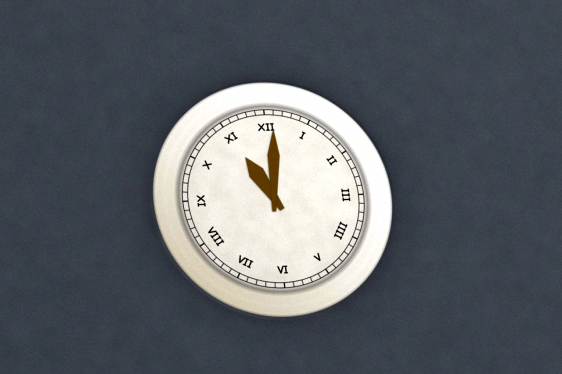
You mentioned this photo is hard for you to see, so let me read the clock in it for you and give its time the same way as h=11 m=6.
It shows h=11 m=1
